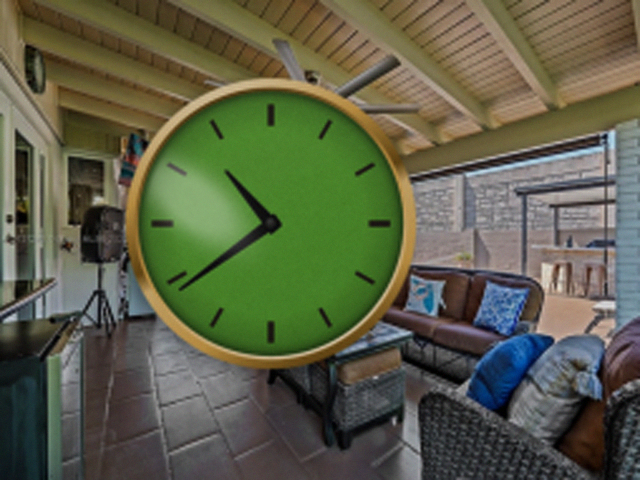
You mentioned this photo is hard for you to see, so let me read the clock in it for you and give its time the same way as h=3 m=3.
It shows h=10 m=39
